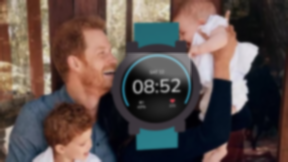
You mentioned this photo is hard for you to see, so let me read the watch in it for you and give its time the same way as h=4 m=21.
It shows h=8 m=52
